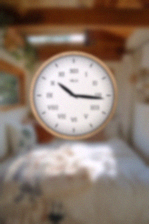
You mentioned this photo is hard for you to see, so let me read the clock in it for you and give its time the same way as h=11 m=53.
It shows h=10 m=16
